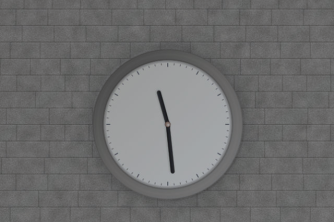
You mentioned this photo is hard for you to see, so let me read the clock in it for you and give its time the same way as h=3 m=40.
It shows h=11 m=29
